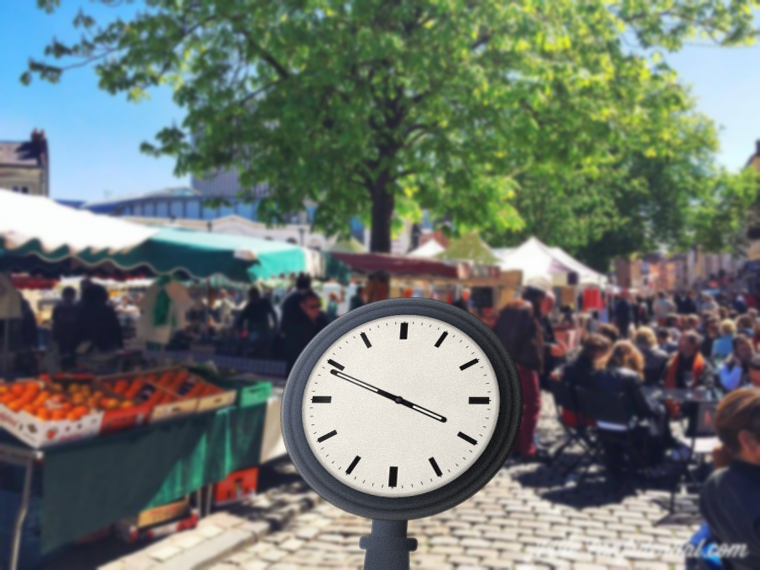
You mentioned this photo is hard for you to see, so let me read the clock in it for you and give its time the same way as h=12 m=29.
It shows h=3 m=49
